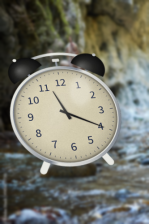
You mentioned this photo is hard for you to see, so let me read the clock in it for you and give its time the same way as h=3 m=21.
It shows h=11 m=20
